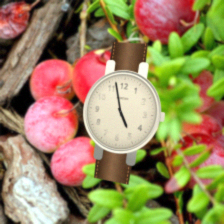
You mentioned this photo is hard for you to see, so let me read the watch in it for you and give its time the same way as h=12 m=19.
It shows h=4 m=57
